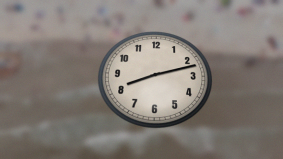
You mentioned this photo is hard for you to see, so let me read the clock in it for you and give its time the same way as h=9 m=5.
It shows h=8 m=12
